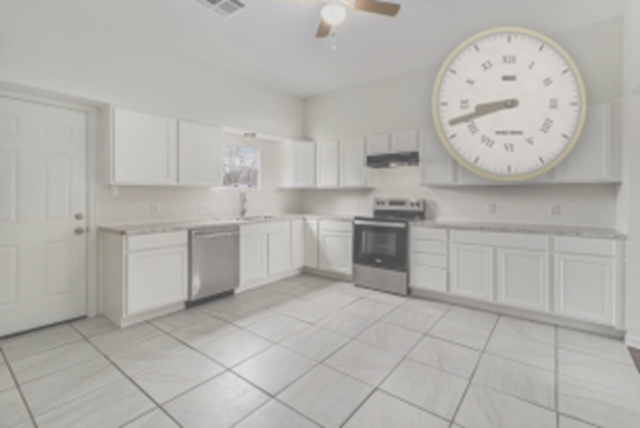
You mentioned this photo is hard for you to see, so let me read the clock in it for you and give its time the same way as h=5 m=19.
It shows h=8 m=42
